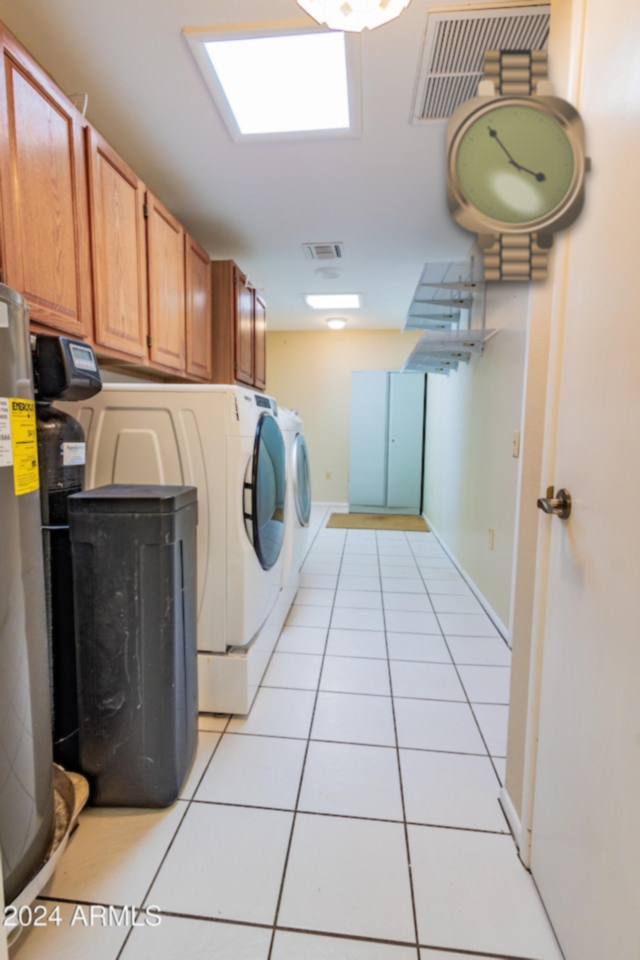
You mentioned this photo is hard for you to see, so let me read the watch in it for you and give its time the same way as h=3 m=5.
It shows h=3 m=54
